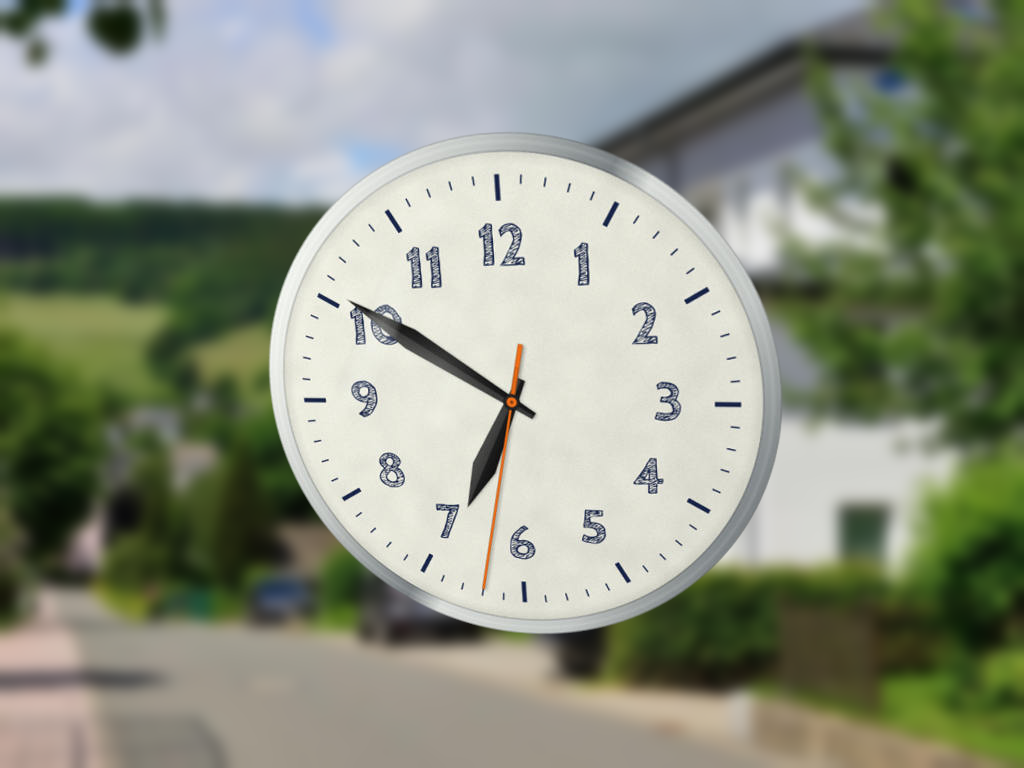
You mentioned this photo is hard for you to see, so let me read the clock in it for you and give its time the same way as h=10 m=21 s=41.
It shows h=6 m=50 s=32
